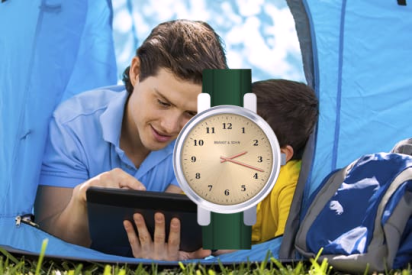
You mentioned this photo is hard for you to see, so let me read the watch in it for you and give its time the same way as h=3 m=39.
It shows h=2 m=18
